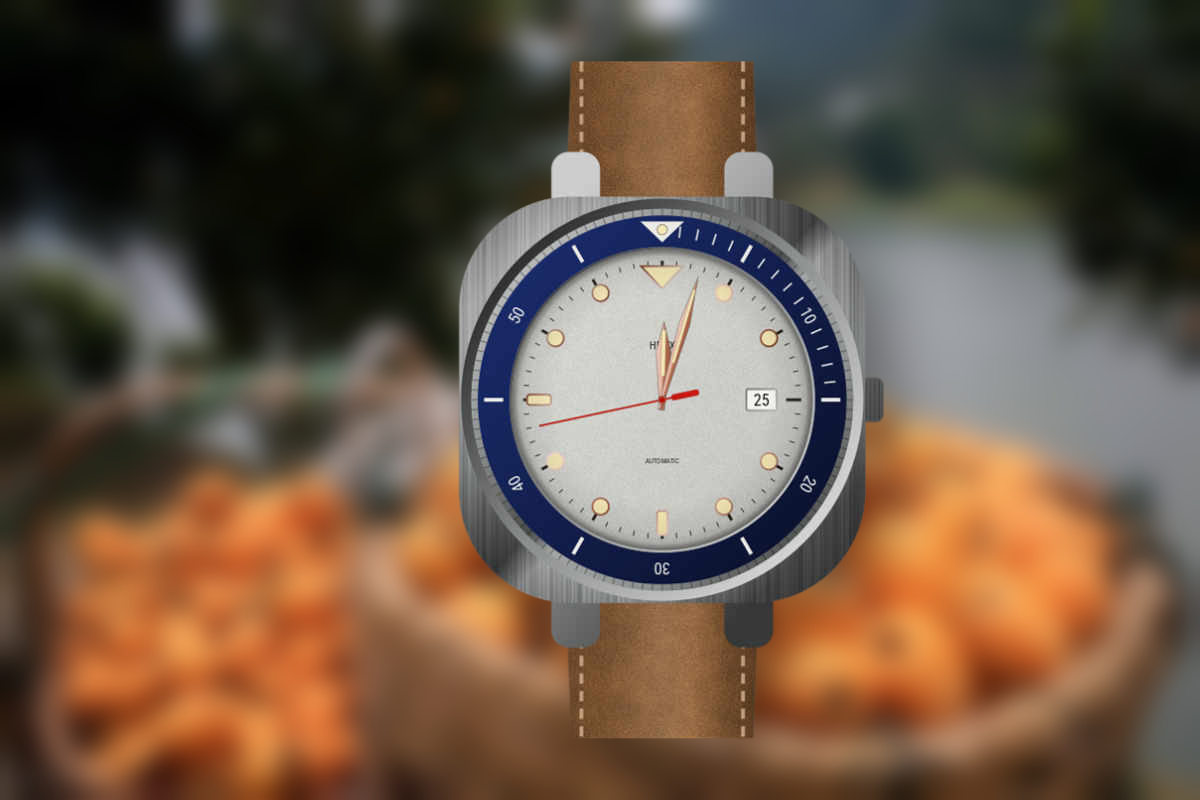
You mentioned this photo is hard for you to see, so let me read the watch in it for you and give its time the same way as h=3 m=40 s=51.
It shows h=12 m=2 s=43
